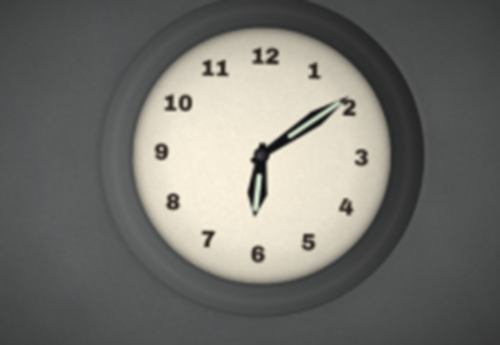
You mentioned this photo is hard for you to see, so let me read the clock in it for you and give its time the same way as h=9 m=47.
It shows h=6 m=9
